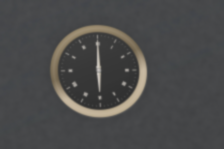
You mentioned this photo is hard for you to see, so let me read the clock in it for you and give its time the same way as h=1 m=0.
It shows h=6 m=0
